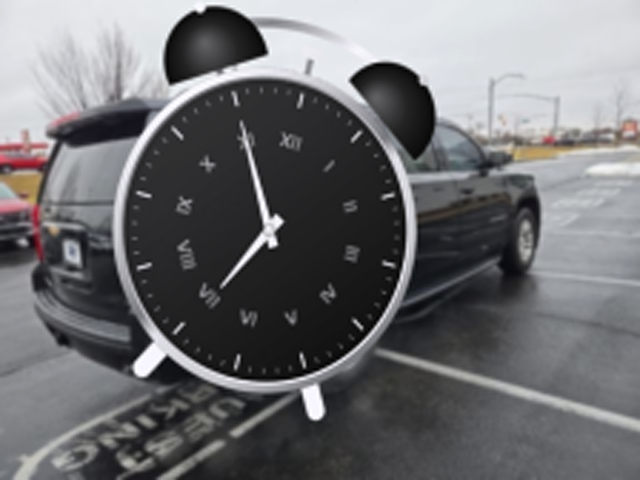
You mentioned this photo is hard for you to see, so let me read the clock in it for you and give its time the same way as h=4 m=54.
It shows h=6 m=55
